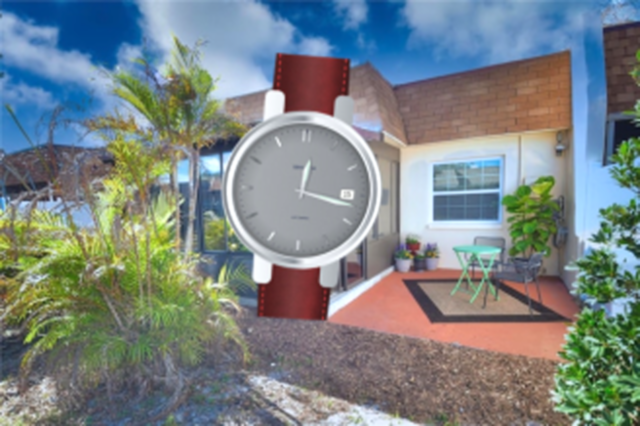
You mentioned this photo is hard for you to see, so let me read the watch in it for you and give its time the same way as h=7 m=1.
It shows h=12 m=17
